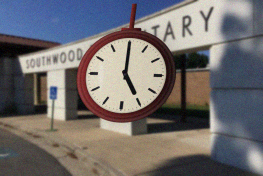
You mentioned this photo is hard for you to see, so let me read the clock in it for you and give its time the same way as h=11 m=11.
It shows h=5 m=0
